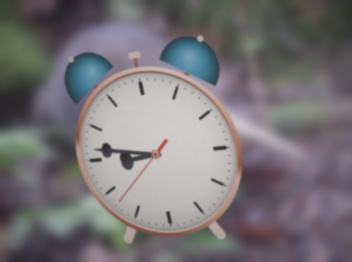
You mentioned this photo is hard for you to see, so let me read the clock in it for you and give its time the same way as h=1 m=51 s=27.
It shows h=8 m=46 s=38
